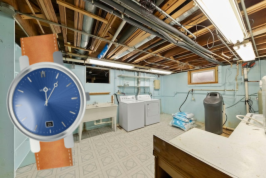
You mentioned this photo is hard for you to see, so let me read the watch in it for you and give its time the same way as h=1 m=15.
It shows h=12 m=6
